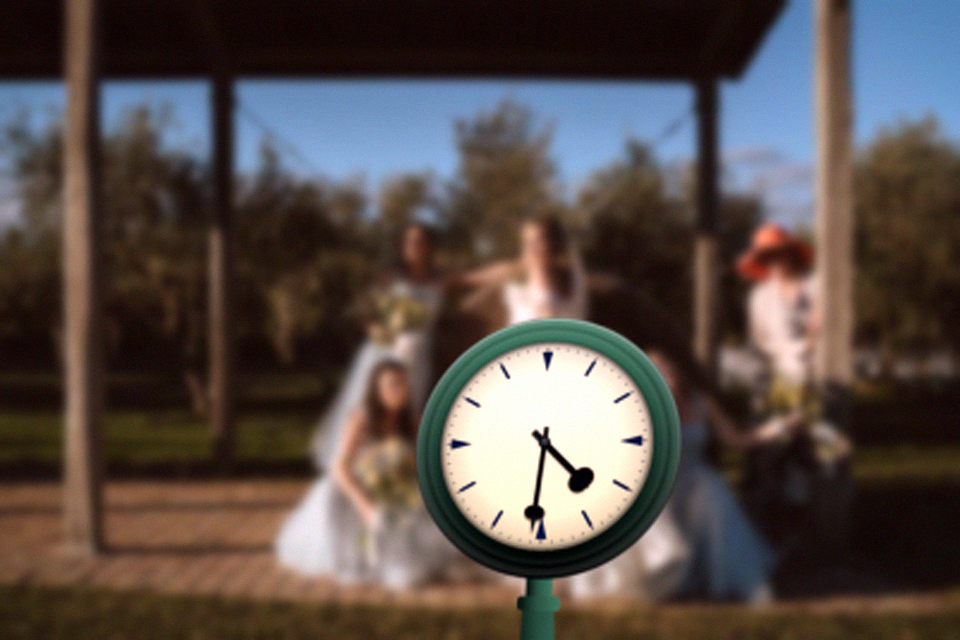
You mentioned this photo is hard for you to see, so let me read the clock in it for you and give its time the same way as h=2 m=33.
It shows h=4 m=31
